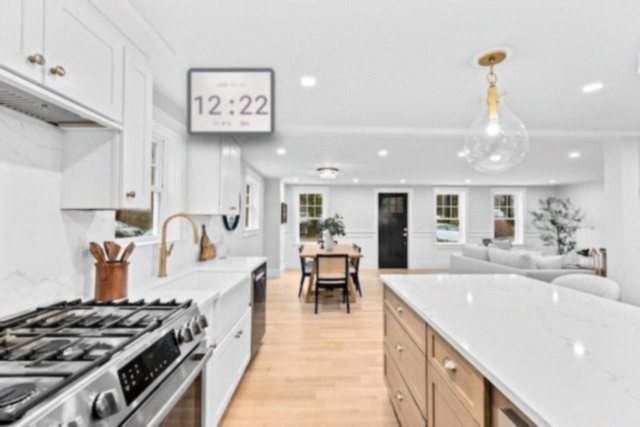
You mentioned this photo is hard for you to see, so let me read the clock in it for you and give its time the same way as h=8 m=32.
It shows h=12 m=22
